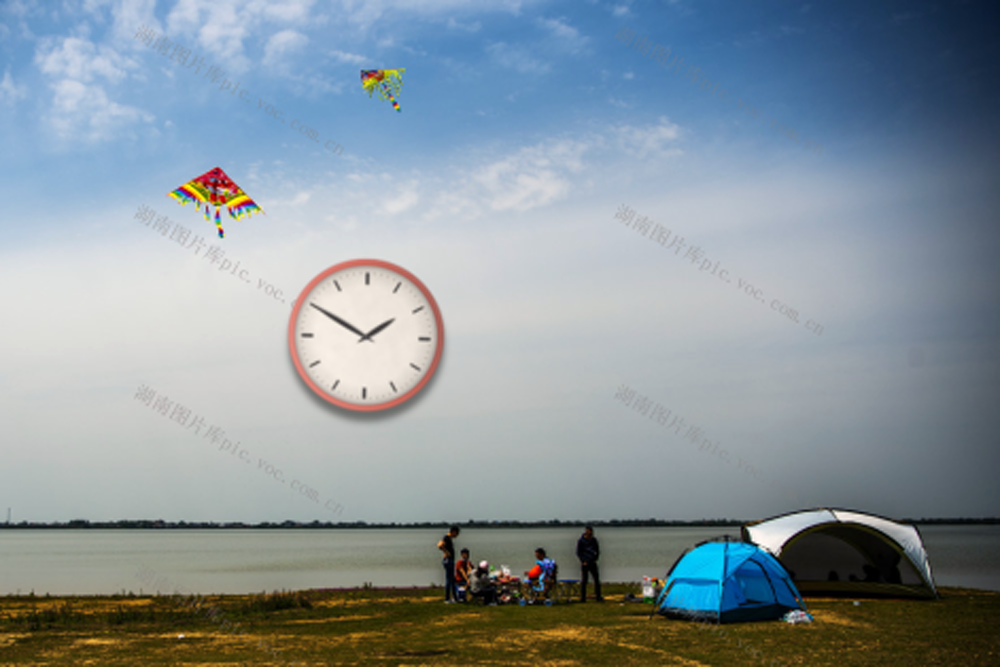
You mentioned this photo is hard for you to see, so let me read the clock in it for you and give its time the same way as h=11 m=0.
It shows h=1 m=50
